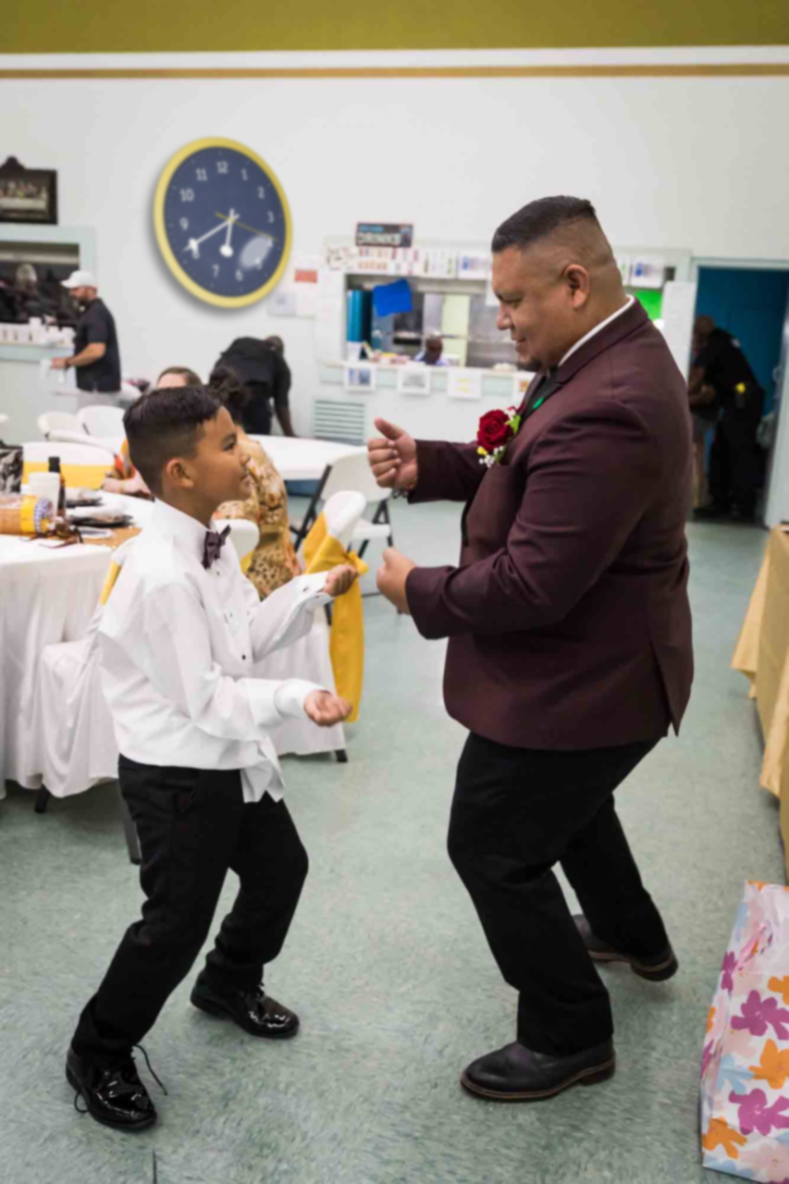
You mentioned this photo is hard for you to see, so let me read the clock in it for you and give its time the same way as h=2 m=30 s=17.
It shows h=6 m=41 s=19
